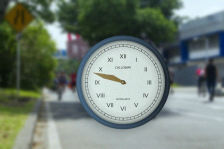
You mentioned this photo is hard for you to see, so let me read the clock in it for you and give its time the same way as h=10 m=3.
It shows h=9 m=48
